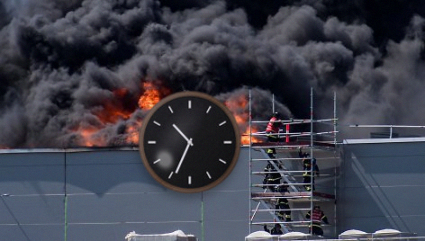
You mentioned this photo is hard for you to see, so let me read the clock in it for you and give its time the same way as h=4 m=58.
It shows h=10 m=34
